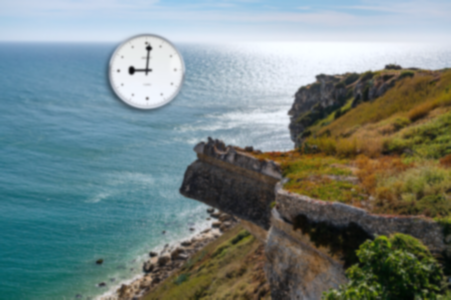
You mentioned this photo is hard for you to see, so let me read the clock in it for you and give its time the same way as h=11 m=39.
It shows h=9 m=1
